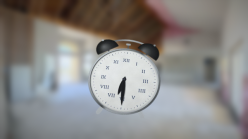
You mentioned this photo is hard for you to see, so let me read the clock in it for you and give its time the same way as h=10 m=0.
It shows h=6 m=30
